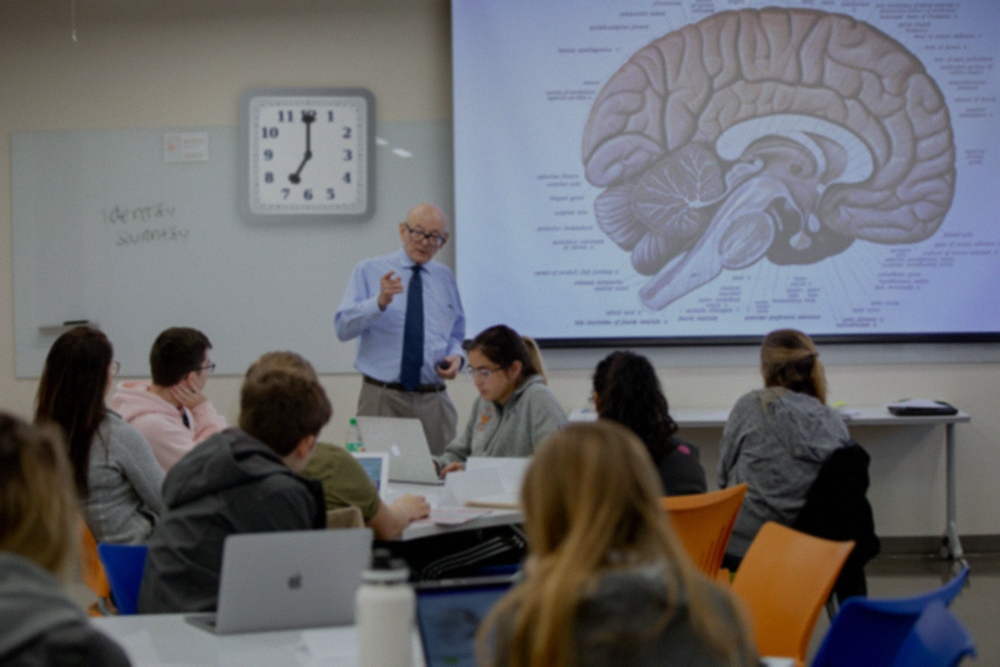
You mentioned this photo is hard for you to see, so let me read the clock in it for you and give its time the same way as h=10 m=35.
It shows h=7 m=0
